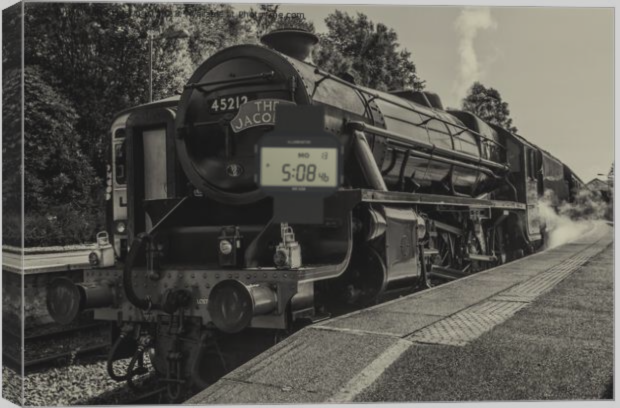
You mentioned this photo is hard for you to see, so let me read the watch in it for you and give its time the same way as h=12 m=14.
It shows h=5 m=8
